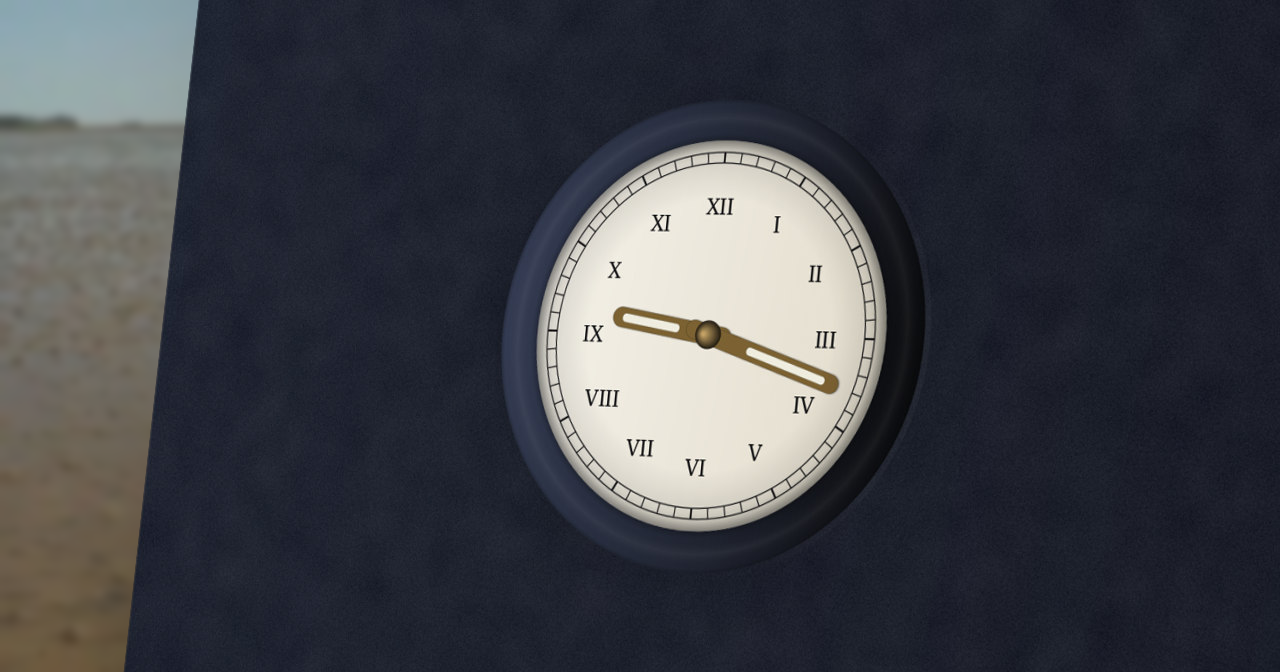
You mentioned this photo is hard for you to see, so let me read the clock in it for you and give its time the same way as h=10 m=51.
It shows h=9 m=18
